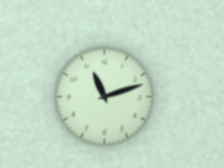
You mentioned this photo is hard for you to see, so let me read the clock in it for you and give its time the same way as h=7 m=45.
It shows h=11 m=12
